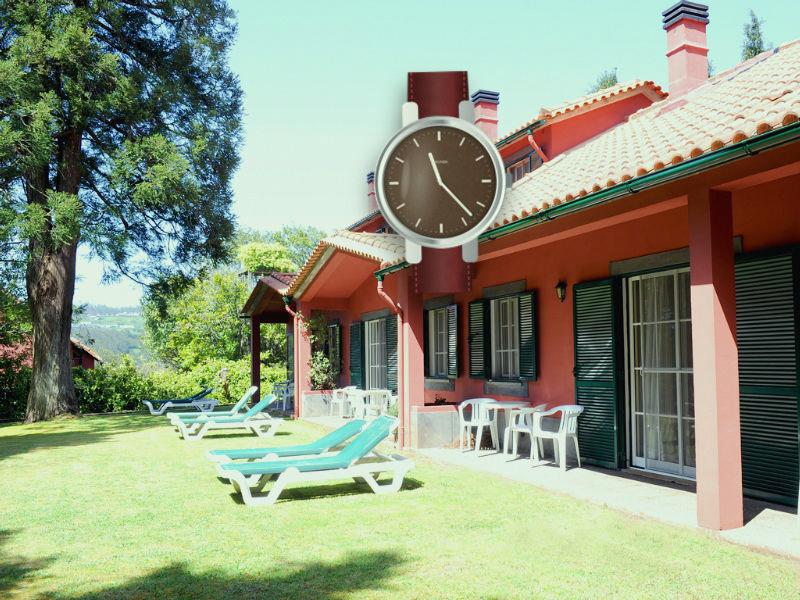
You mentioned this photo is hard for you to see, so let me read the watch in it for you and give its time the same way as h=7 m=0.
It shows h=11 m=23
